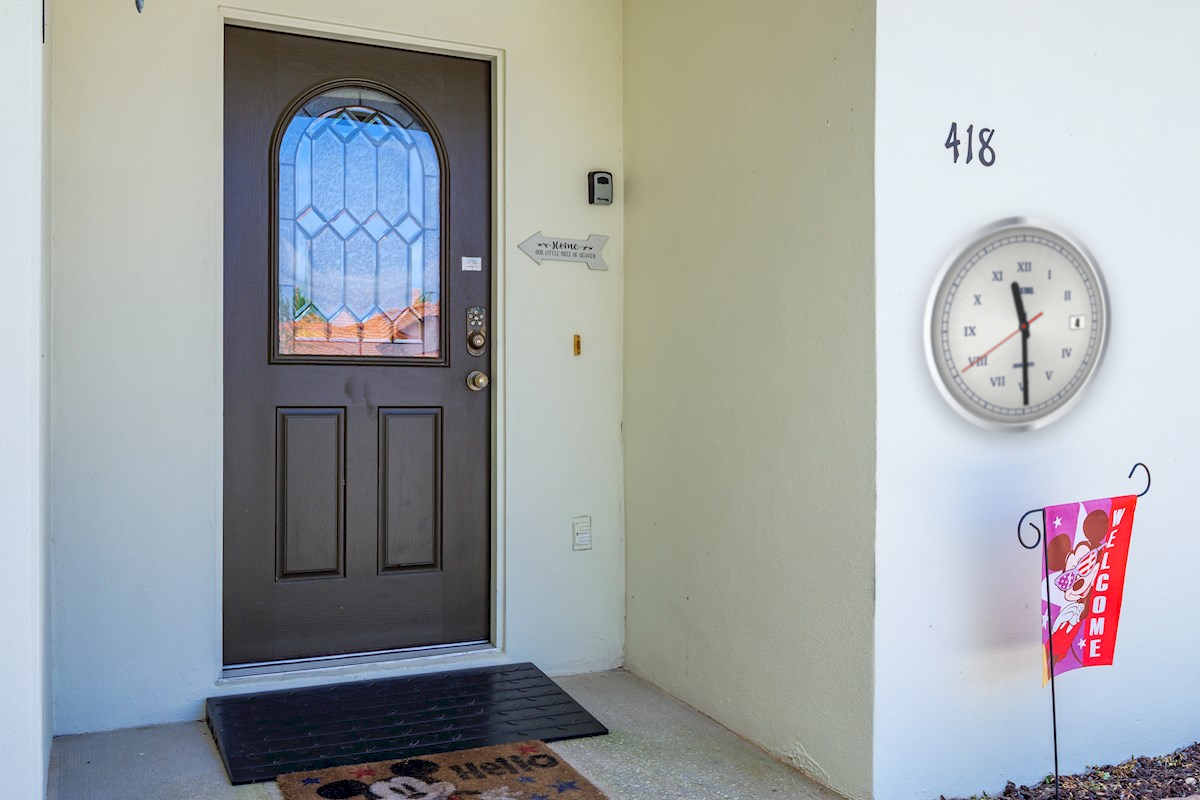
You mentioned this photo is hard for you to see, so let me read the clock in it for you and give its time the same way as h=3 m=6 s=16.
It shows h=11 m=29 s=40
